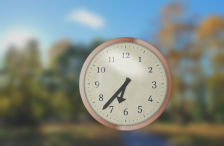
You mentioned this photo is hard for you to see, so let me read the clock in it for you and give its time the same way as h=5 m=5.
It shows h=6 m=37
